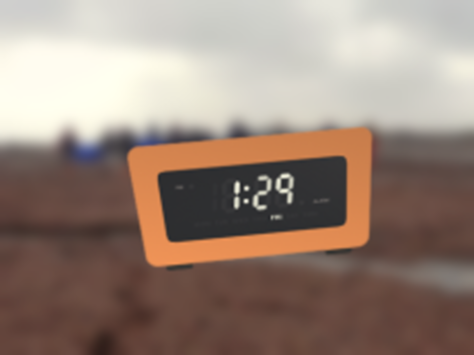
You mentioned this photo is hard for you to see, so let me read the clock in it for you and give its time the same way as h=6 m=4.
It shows h=1 m=29
